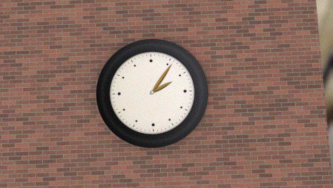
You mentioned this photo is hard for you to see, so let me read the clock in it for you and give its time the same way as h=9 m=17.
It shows h=2 m=6
